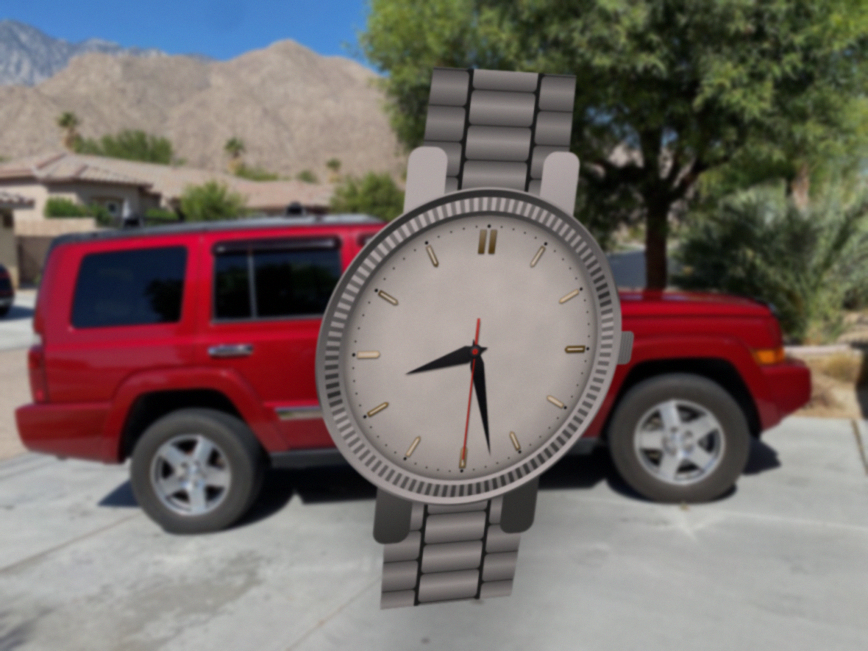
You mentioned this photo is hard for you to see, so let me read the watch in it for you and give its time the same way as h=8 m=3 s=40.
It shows h=8 m=27 s=30
